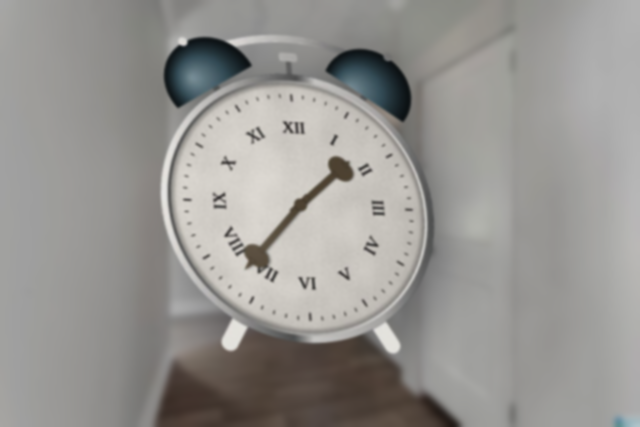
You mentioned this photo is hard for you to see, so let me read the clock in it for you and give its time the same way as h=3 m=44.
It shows h=1 m=37
